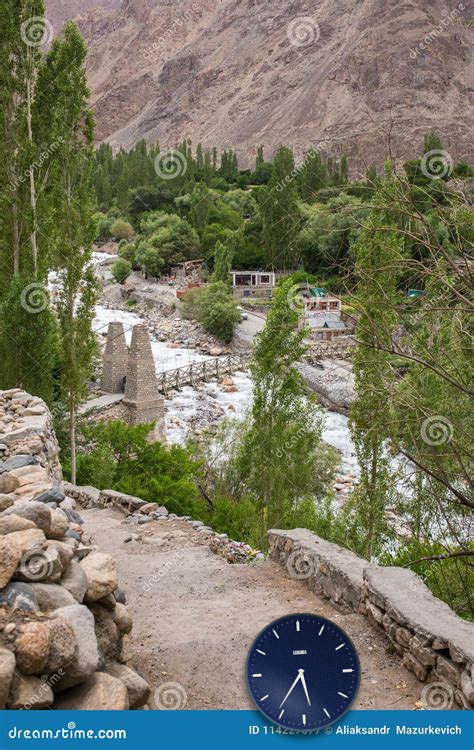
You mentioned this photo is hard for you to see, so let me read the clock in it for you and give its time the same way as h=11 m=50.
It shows h=5 m=36
